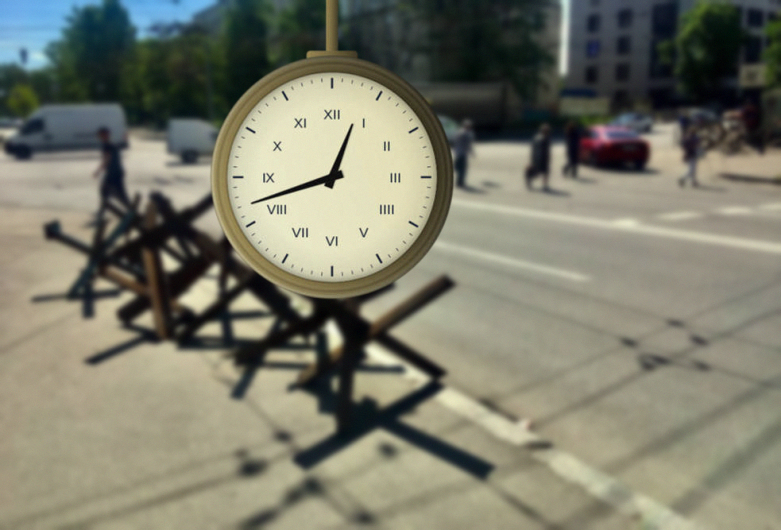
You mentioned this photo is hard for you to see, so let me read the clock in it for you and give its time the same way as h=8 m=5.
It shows h=12 m=42
